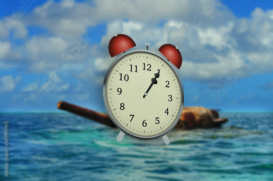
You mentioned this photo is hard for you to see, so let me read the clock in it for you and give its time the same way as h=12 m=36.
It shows h=1 m=5
